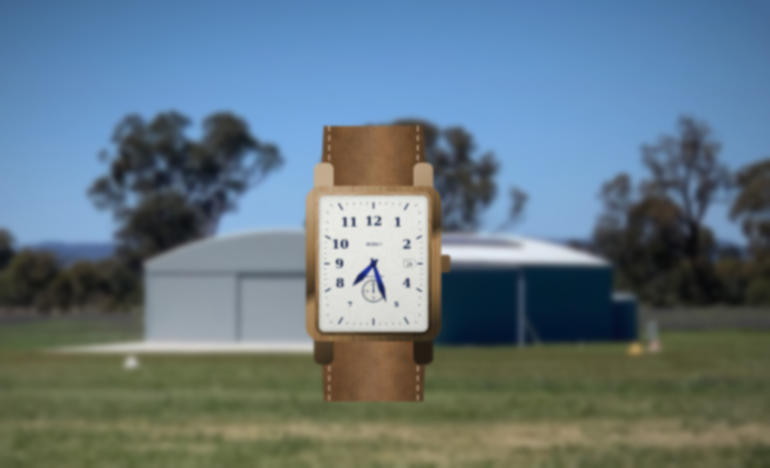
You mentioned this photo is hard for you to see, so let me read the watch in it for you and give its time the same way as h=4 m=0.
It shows h=7 m=27
